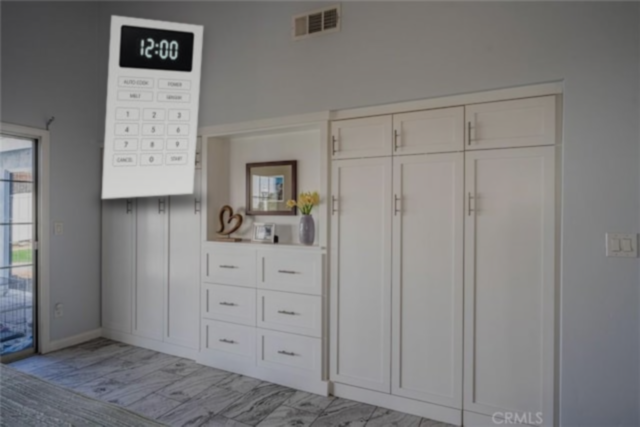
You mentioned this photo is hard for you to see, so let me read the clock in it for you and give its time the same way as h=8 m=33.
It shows h=12 m=0
